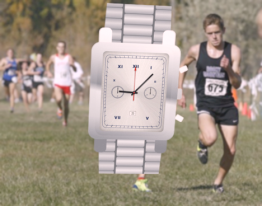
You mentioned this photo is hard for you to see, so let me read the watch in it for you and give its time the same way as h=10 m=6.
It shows h=9 m=7
